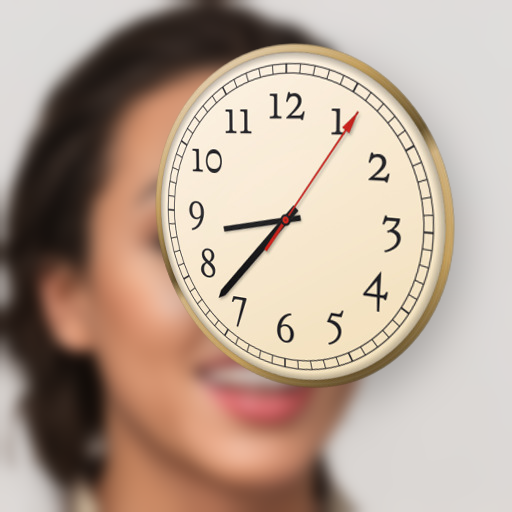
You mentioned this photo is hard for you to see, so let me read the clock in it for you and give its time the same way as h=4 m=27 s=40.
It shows h=8 m=37 s=6
